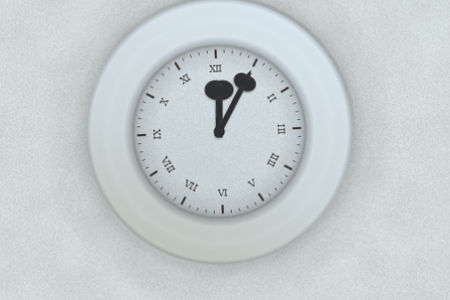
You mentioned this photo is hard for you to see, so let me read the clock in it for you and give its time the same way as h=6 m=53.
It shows h=12 m=5
